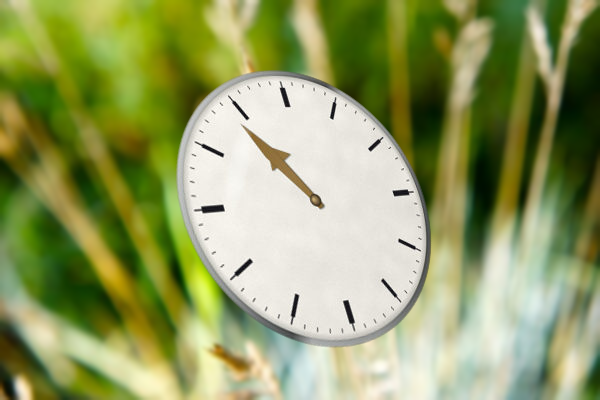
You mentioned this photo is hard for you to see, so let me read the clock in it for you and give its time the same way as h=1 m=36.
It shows h=10 m=54
